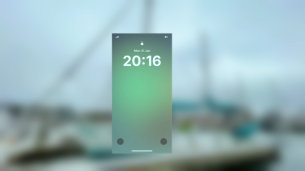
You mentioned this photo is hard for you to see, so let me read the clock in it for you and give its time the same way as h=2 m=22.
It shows h=20 m=16
